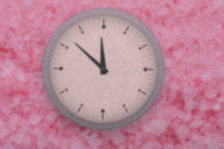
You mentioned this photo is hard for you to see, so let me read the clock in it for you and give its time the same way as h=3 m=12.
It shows h=11 m=52
